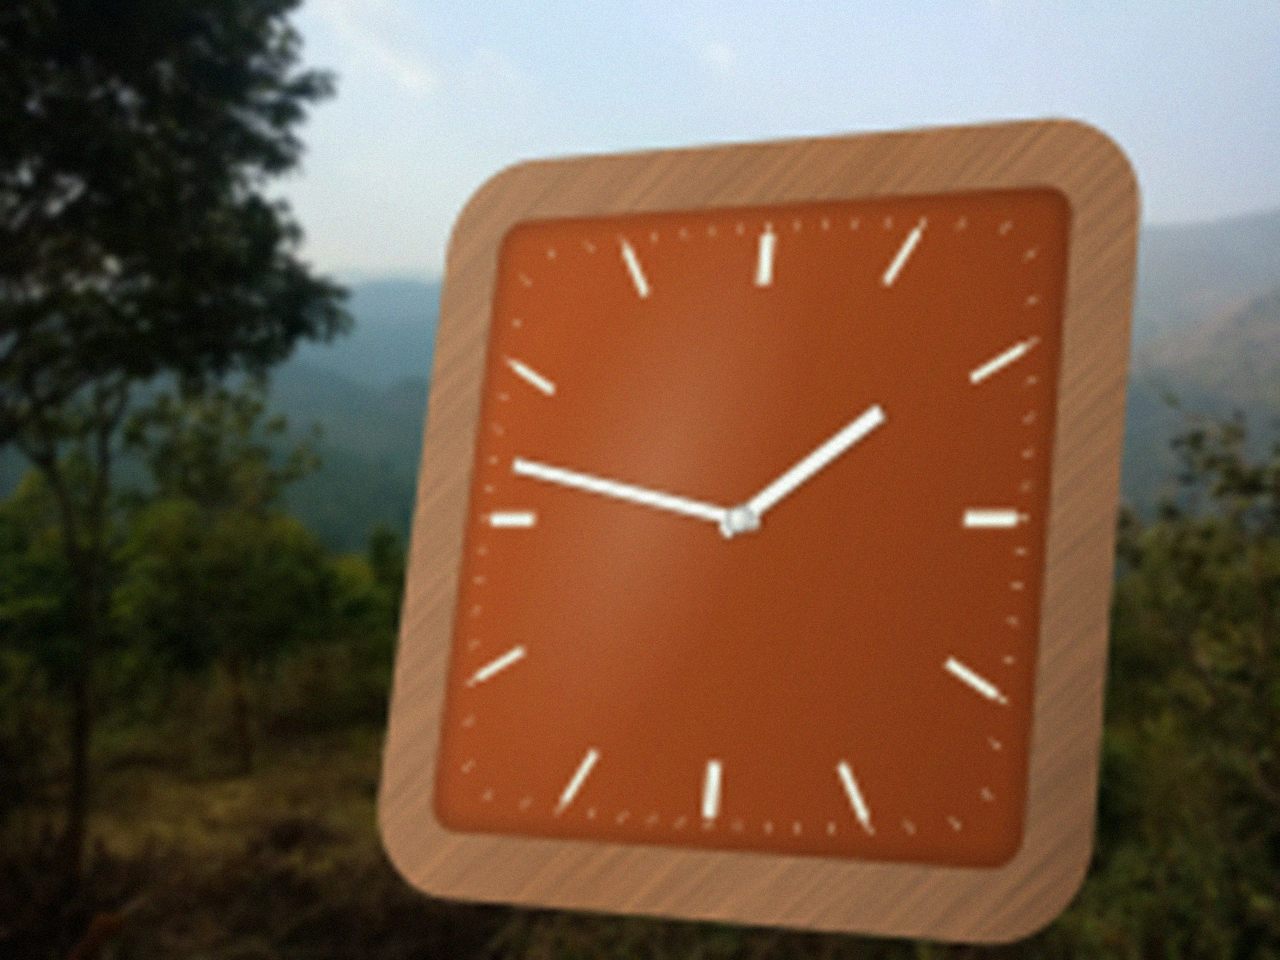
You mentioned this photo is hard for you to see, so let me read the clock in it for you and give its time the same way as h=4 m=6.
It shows h=1 m=47
